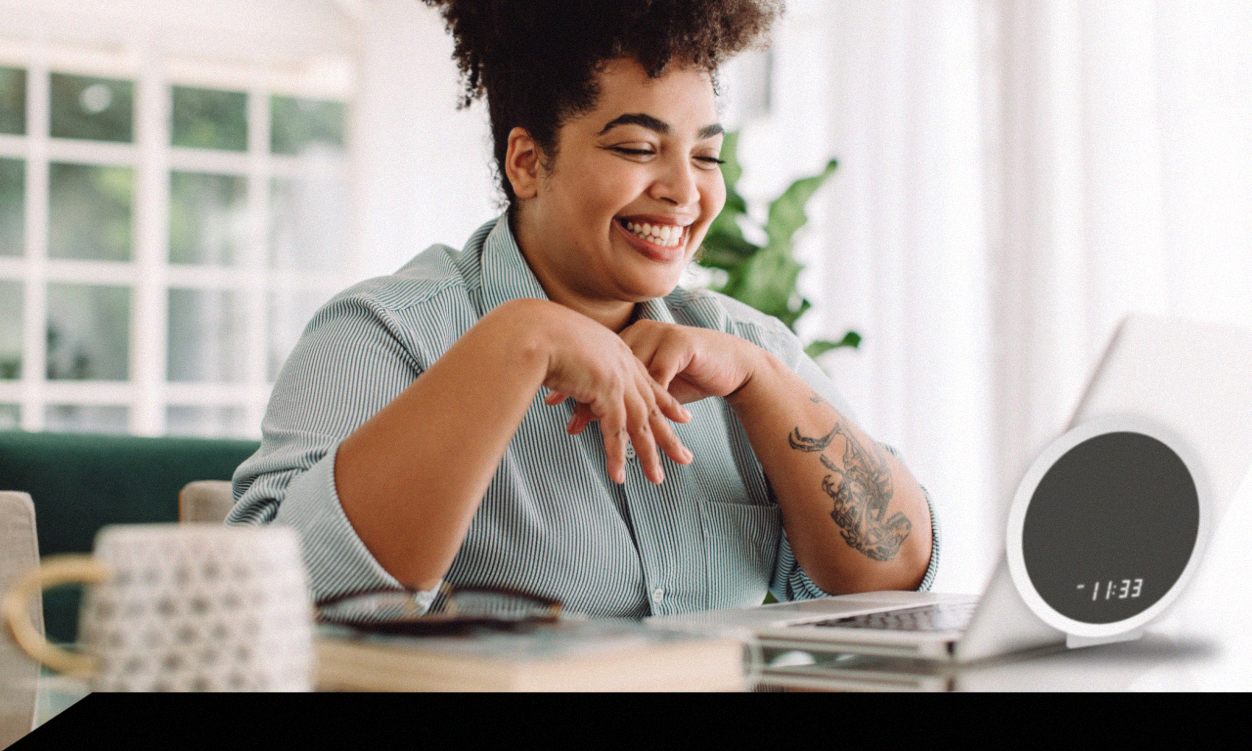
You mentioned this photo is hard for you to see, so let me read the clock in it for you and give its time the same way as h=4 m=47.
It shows h=11 m=33
